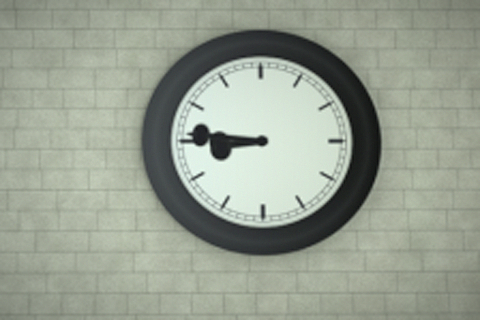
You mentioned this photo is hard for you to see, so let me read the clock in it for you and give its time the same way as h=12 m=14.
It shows h=8 m=46
